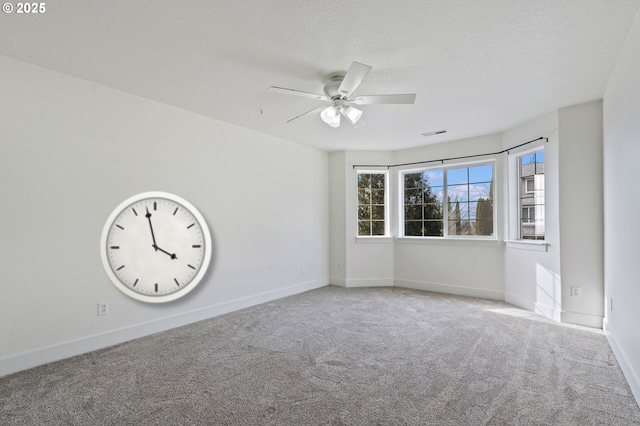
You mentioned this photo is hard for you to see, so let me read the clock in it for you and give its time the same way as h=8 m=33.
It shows h=3 m=58
